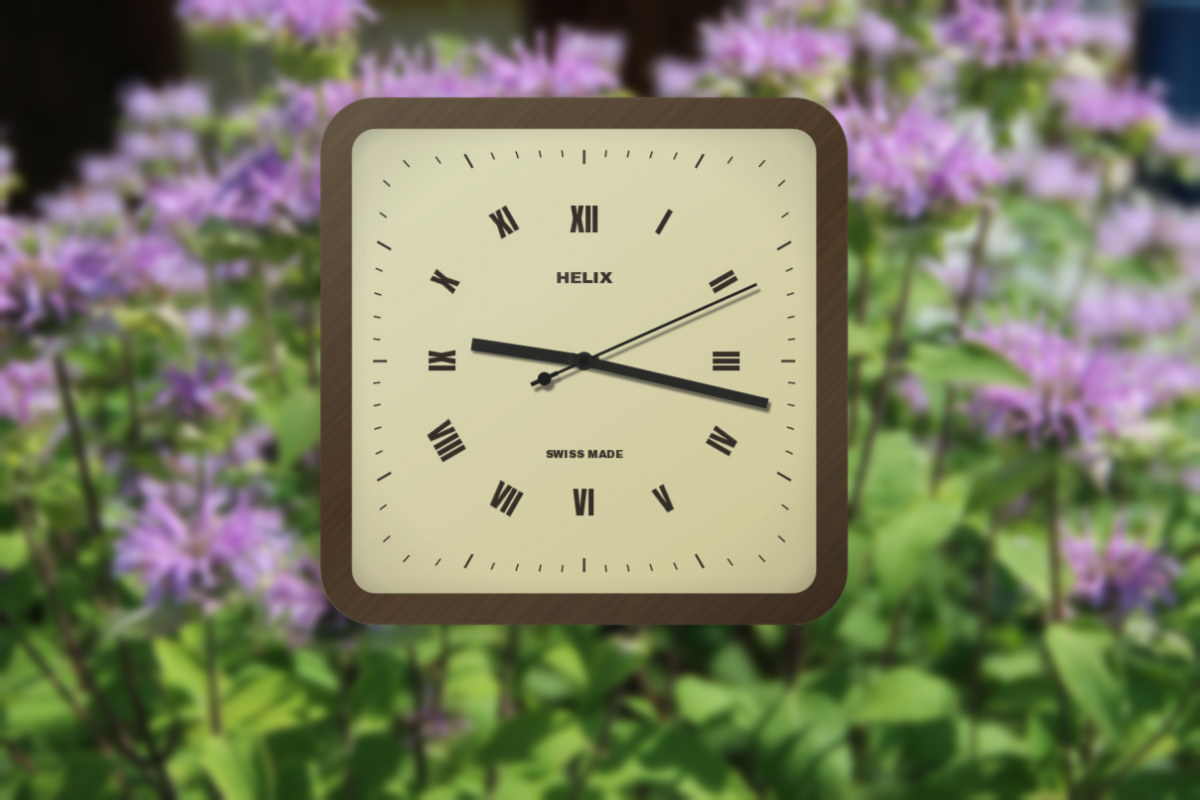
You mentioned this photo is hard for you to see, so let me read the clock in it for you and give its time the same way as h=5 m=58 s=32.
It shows h=9 m=17 s=11
